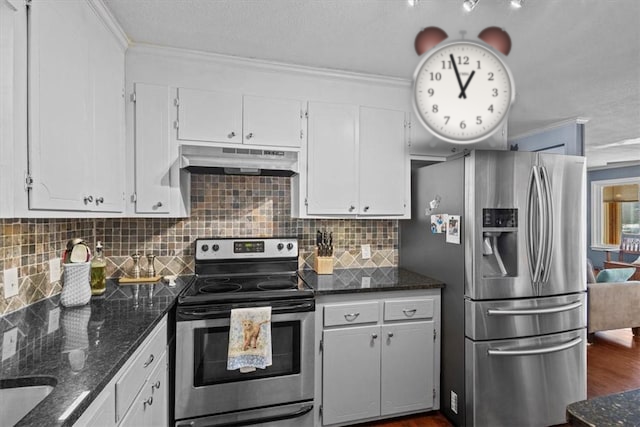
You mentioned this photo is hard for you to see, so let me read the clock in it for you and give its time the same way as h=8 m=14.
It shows h=12 m=57
